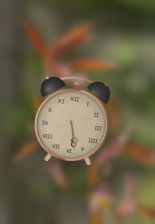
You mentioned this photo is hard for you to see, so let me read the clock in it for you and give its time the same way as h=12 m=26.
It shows h=5 m=28
